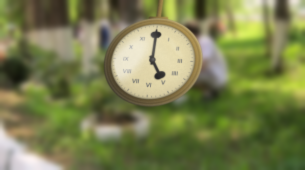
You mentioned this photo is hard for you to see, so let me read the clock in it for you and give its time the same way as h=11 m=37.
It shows h=5 m=0
